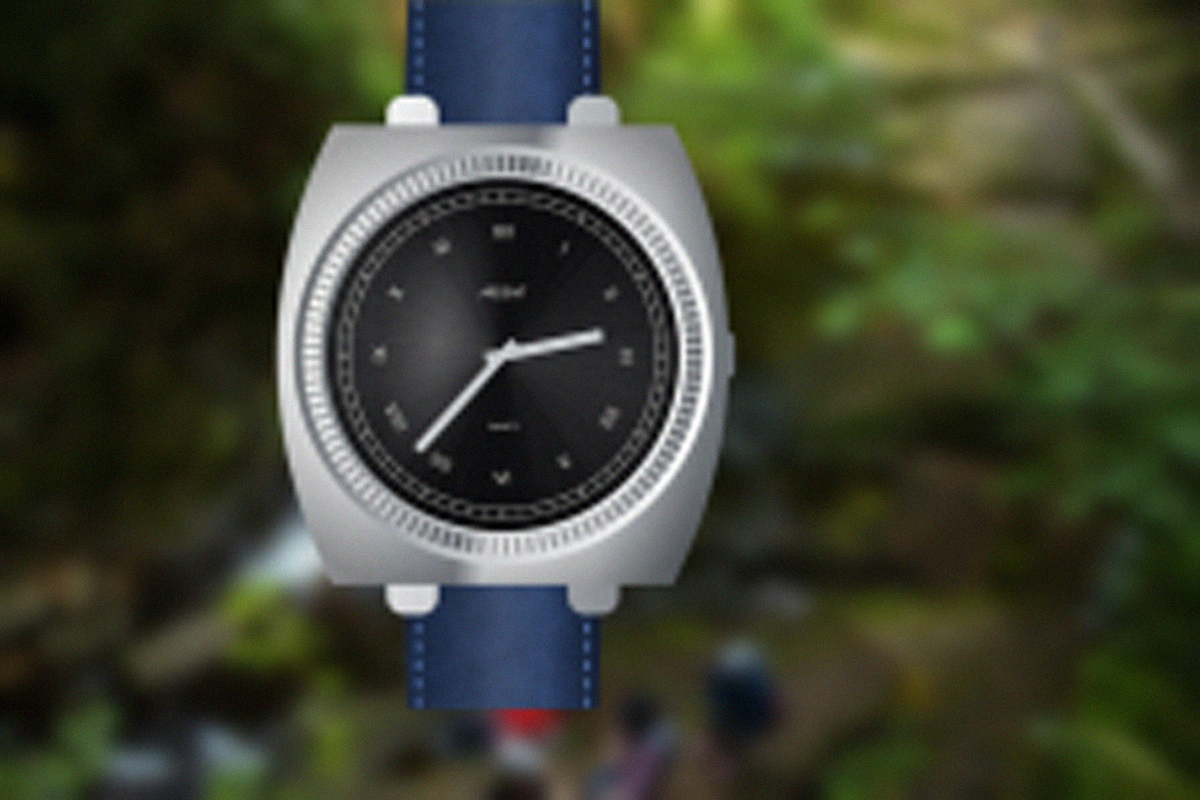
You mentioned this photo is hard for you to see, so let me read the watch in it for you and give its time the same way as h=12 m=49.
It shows h=2 m=37
